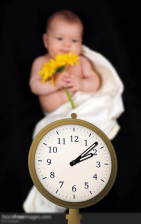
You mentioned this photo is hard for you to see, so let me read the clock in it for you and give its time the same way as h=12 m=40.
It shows h=2 m=8
